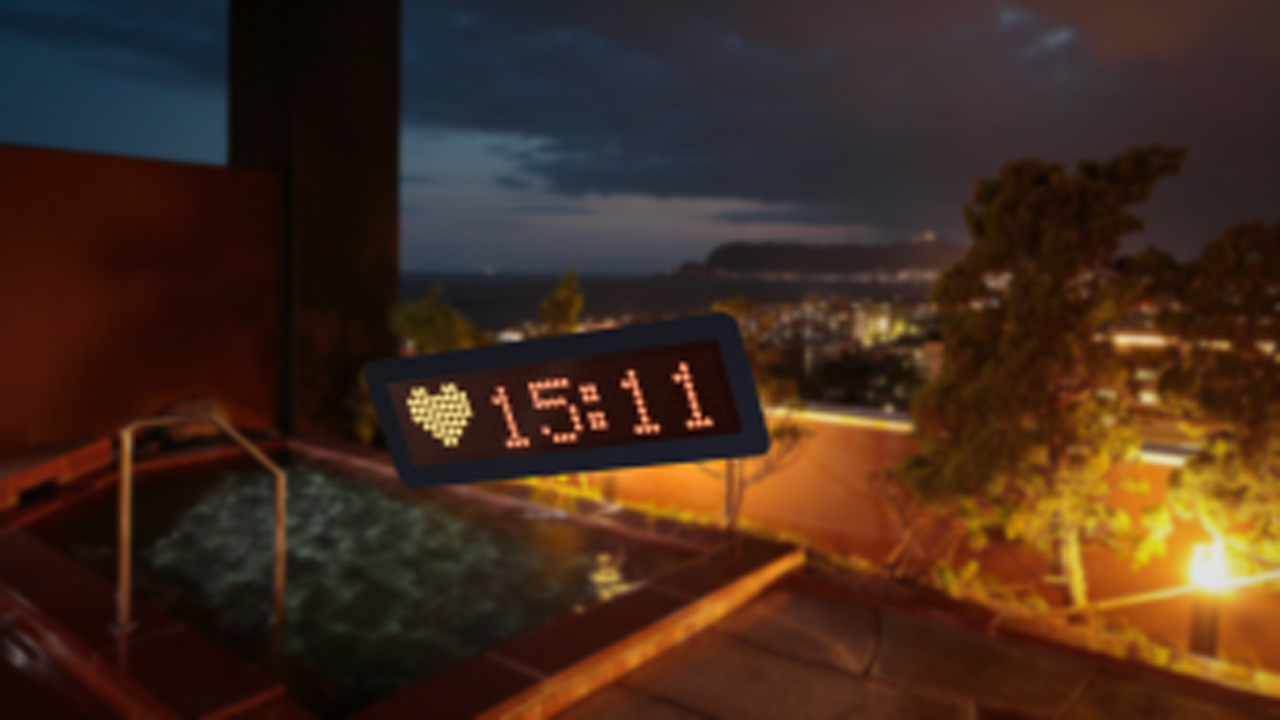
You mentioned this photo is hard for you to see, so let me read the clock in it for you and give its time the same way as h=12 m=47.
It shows h=15 m=11
